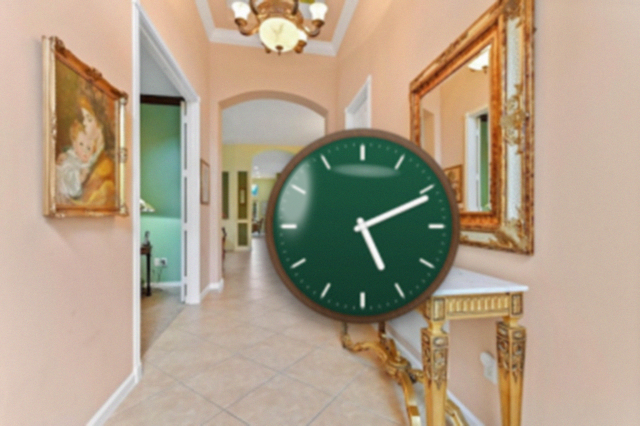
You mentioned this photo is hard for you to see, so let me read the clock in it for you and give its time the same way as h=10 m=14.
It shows h=5 m=11
